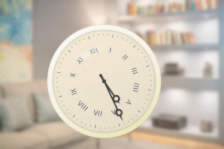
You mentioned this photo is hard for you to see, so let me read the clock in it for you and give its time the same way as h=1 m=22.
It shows h=5 m=29
